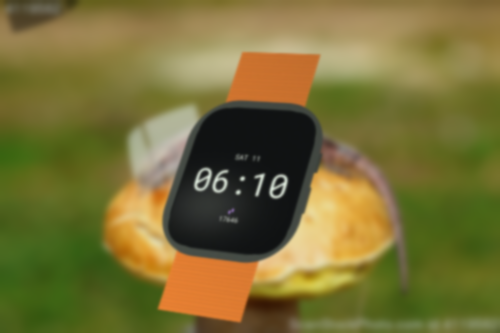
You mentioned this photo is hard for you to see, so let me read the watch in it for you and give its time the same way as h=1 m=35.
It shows h=6 m=10
